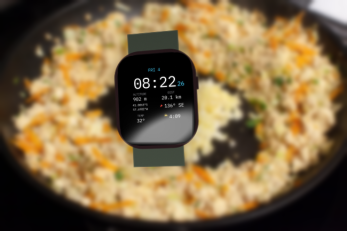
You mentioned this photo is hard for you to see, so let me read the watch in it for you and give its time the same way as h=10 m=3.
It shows h=8 m=22
